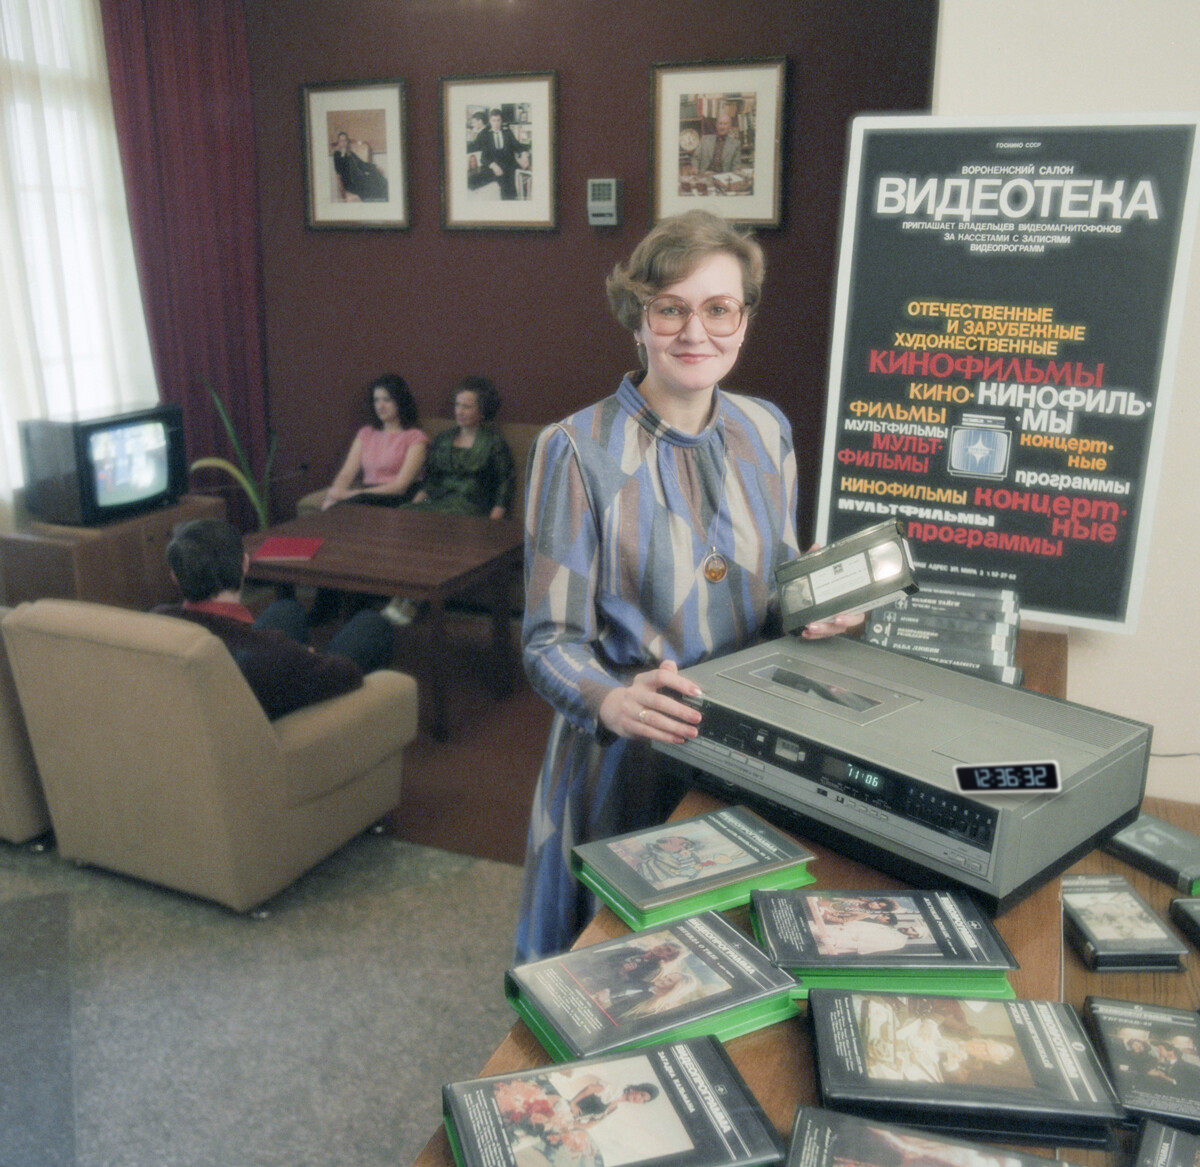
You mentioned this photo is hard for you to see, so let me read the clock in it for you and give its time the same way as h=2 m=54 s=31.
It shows h=12 m=36 s=32
